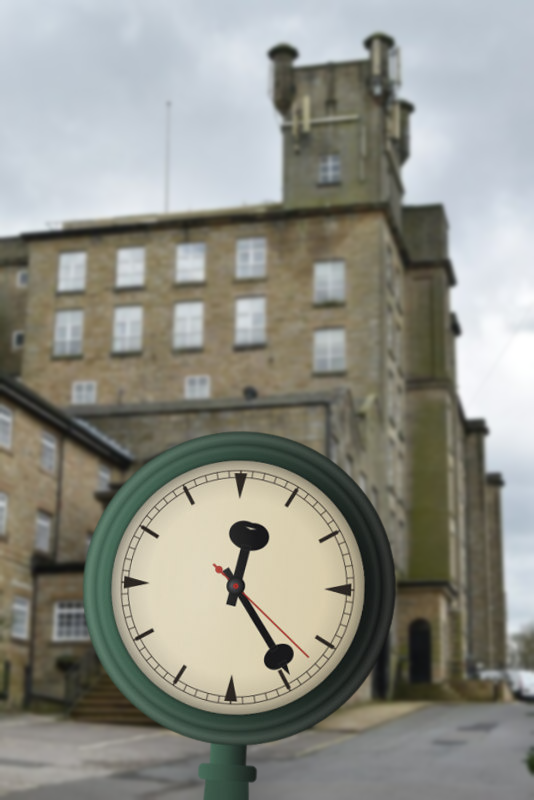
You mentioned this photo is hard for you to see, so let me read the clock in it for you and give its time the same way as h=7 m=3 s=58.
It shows h=12 m=24 s=22
